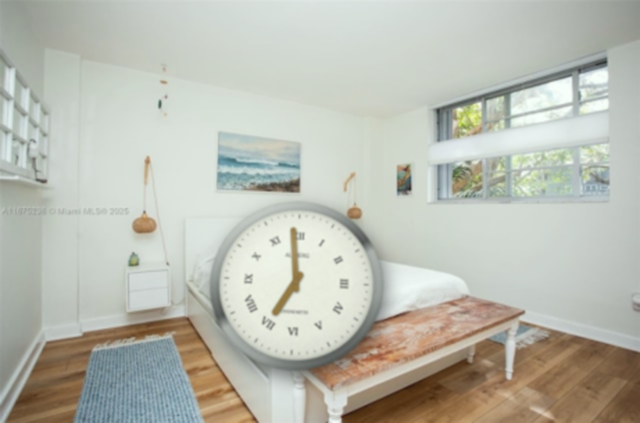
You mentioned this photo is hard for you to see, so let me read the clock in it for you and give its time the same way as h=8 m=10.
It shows h=6 m=59
